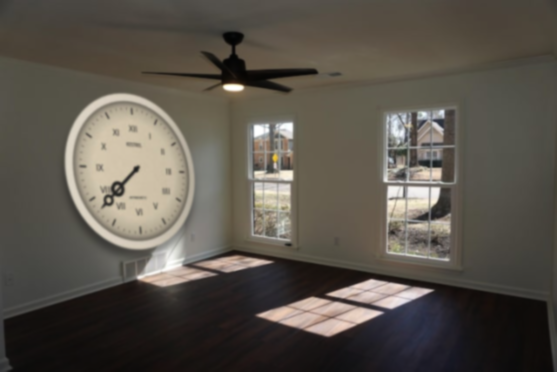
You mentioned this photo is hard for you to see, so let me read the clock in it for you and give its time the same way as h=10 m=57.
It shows h=7 m=38
